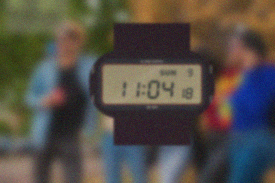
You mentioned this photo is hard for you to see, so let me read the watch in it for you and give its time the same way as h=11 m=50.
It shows h=11 m=4
